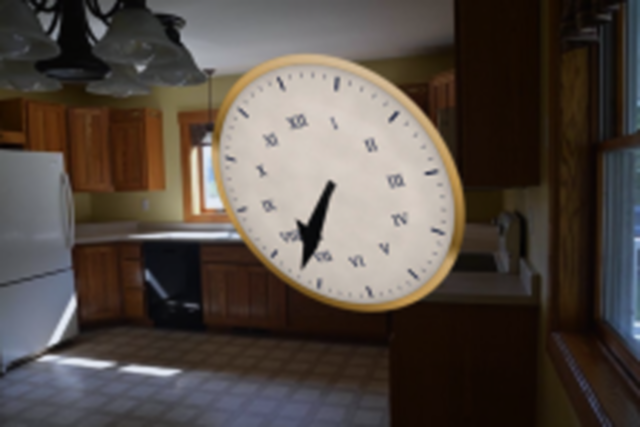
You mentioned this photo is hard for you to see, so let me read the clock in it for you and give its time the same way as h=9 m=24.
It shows h=7 m=37
